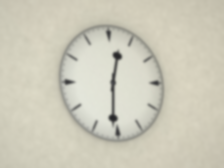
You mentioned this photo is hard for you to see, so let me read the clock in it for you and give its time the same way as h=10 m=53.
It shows h=12 m=31
